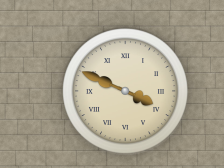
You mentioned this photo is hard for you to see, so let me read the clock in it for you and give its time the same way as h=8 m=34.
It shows h=3 m=49
